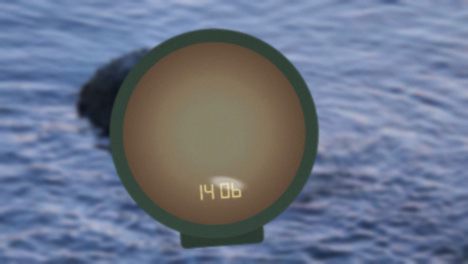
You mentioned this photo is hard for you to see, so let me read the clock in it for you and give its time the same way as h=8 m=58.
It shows h=14 m=6
